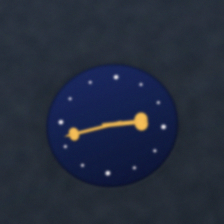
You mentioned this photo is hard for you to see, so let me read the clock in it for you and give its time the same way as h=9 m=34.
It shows h=2 m=42
